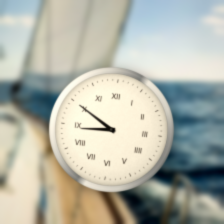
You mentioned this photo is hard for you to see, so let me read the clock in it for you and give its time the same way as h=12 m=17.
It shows h=8 m=50
